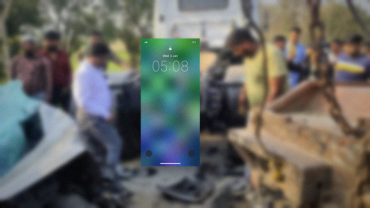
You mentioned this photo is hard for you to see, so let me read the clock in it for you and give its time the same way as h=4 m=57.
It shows h=5 m=8
